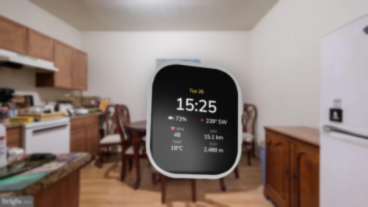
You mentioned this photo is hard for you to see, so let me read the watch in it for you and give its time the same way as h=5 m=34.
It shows h=15 m=25
